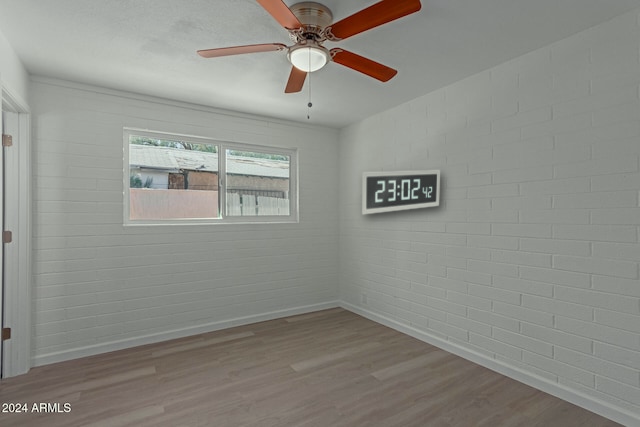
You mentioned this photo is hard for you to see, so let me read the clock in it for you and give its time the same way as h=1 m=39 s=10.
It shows h=23 m=2 s=42
